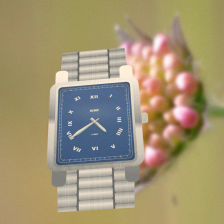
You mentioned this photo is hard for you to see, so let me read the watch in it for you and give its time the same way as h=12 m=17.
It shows h=4 m=39
